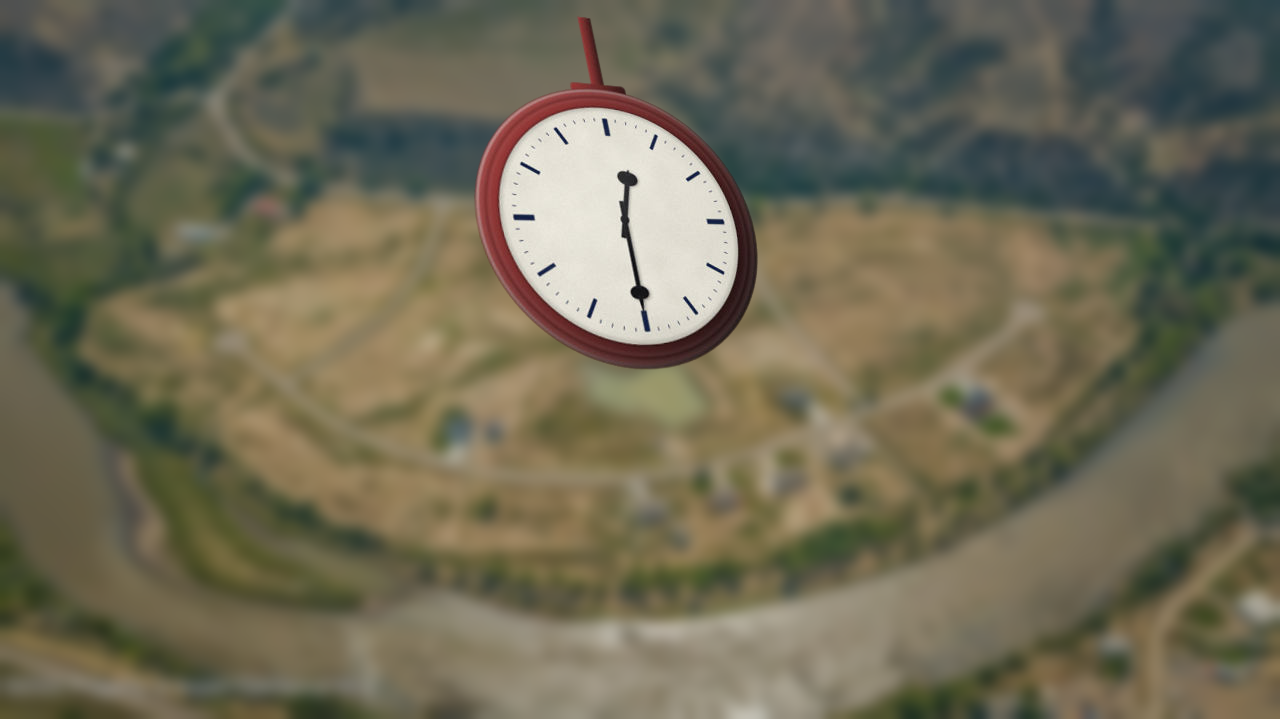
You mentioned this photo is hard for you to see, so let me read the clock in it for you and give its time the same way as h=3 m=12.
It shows h=12 m=30
